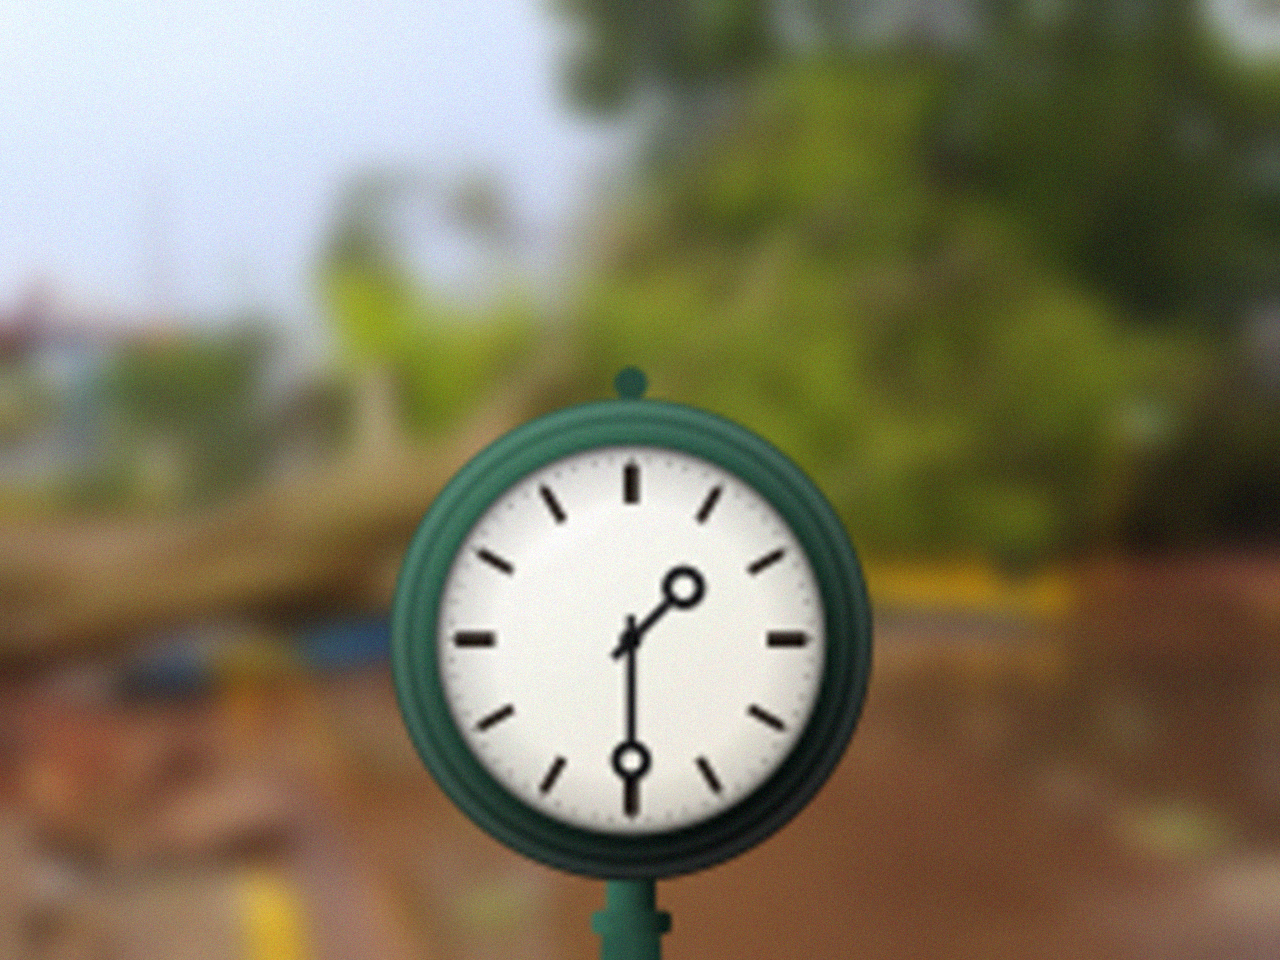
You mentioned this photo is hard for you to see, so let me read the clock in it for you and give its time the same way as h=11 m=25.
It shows h=1 m=30
